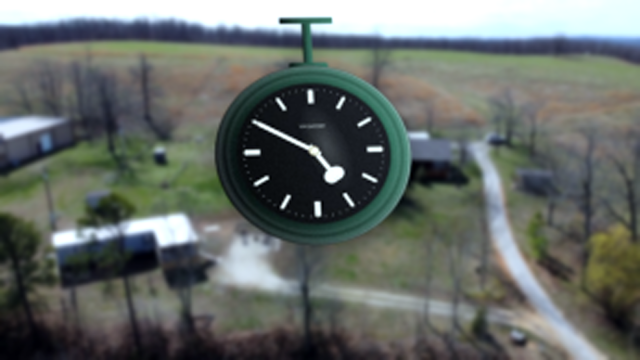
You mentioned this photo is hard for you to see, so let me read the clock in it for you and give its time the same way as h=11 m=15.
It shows h=4 m=50
